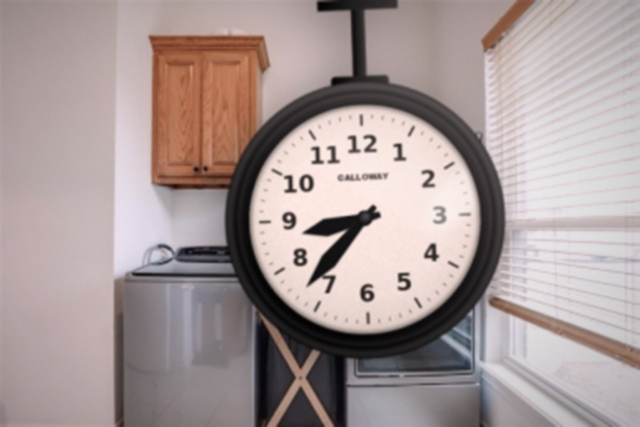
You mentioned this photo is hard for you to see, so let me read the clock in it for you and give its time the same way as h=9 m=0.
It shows h=8 m=37
